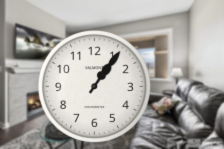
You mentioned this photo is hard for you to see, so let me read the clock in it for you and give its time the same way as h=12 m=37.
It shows h=1 m=6
